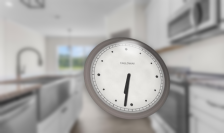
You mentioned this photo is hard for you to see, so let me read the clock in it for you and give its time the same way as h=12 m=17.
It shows h=6 m=32
